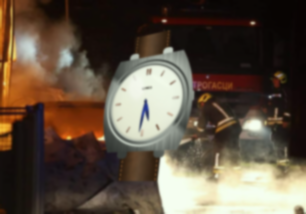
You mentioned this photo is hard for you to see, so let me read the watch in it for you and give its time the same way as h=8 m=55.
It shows h=5 m=31
